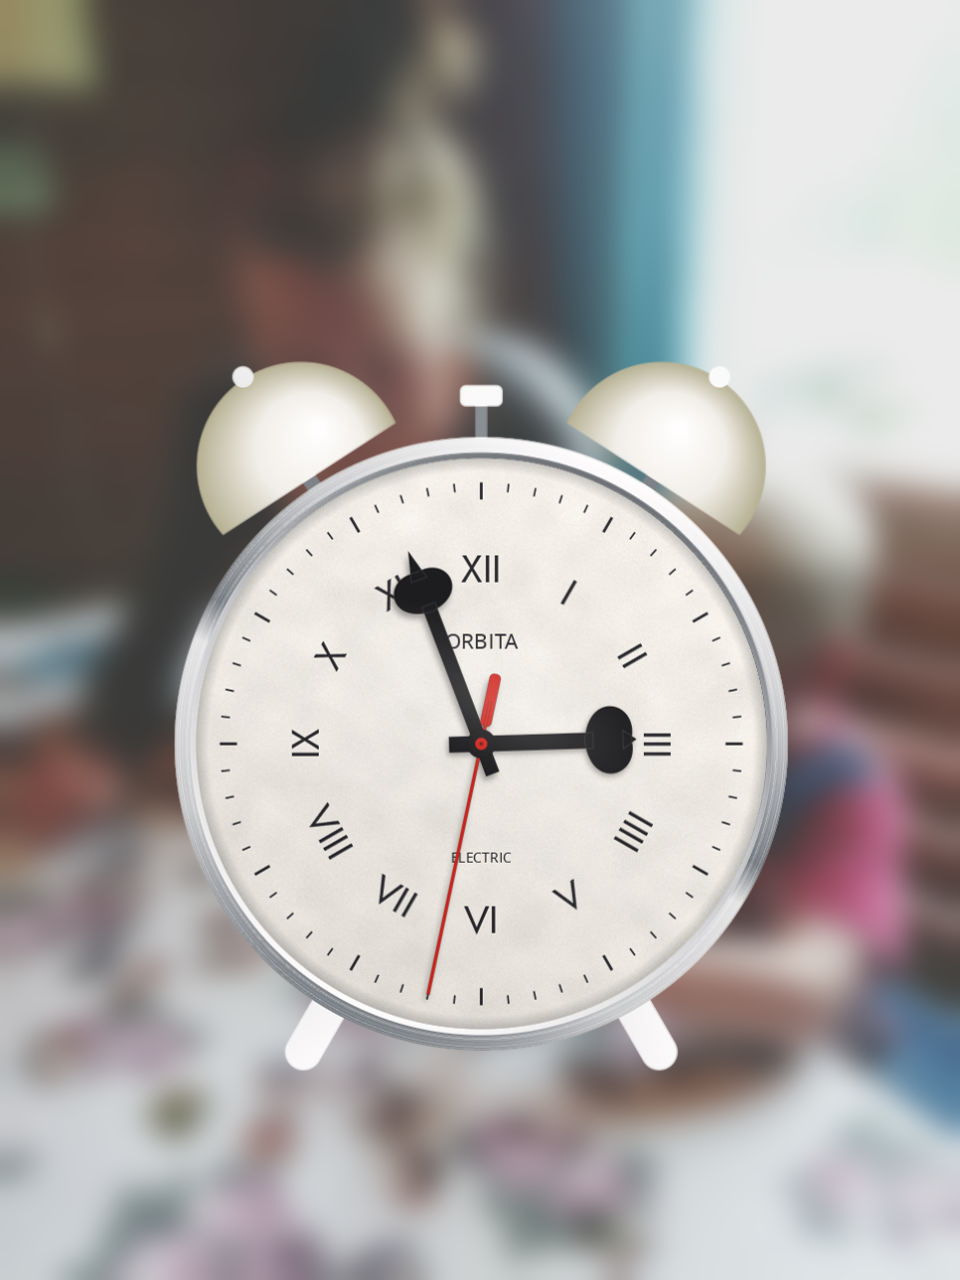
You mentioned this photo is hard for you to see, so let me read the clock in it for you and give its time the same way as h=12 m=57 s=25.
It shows h=2 m=56 s=32
